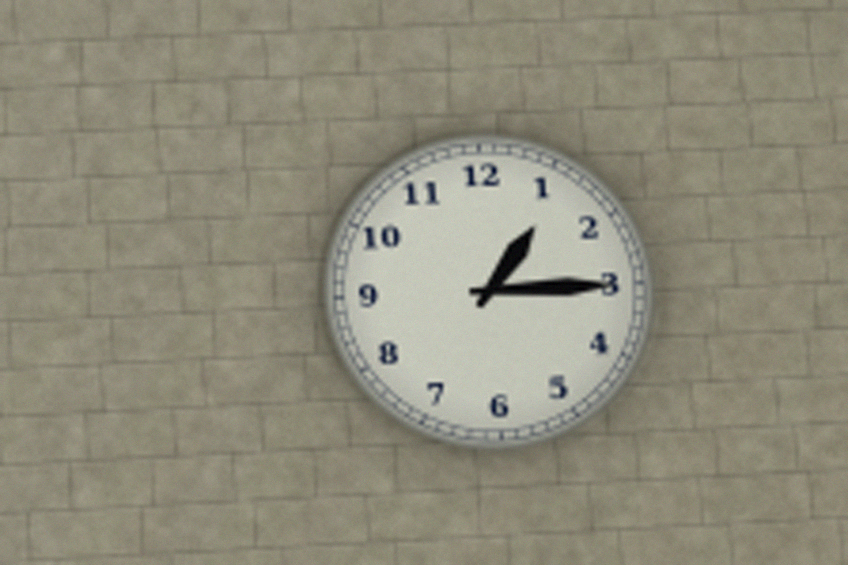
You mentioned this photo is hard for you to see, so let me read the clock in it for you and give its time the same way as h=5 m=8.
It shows h=1 m=15
